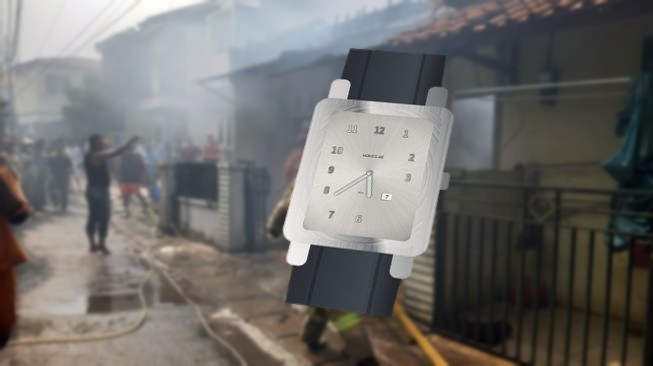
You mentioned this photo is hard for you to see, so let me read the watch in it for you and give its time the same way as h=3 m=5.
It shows h=5 m=38
